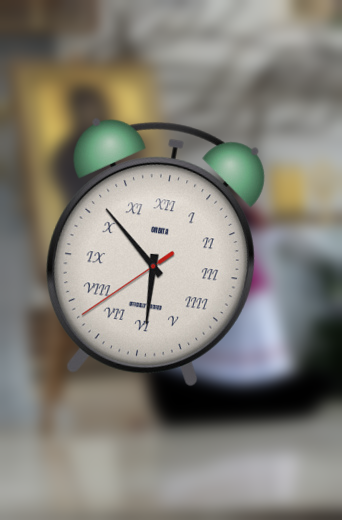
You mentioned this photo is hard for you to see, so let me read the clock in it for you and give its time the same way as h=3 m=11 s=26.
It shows h=5 m=51 s=38
